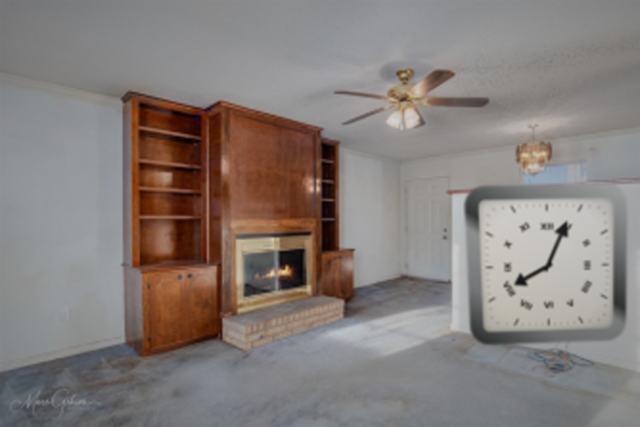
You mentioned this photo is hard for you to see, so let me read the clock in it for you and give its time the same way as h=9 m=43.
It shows h=8 m=4
